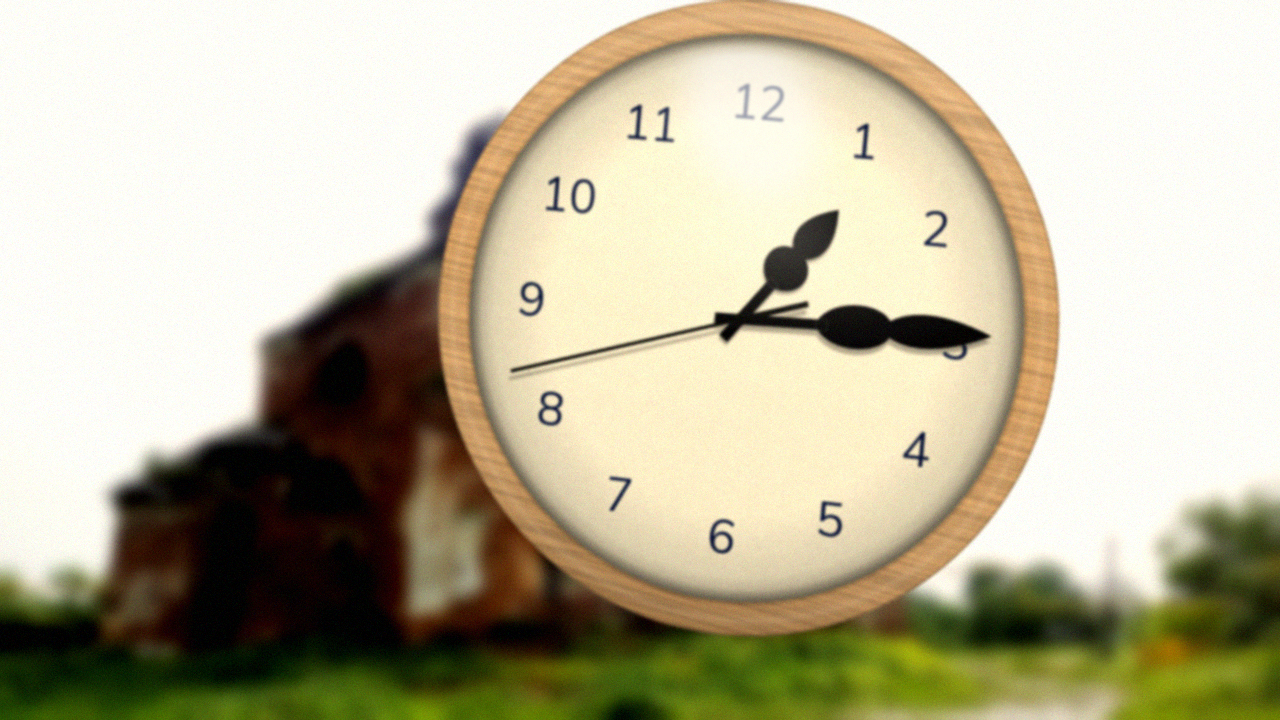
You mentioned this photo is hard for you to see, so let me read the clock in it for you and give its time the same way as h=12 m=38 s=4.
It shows h=1 m=14 s=42
